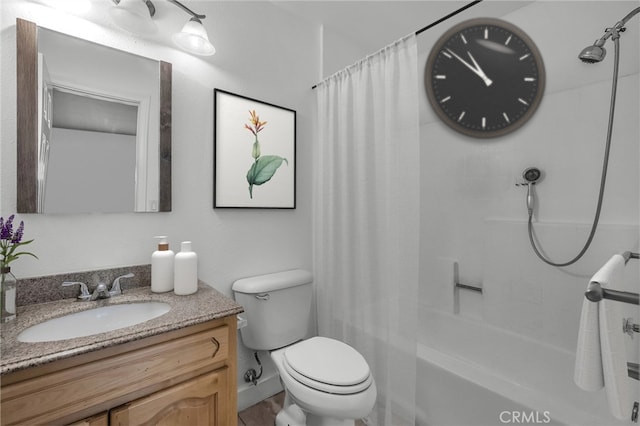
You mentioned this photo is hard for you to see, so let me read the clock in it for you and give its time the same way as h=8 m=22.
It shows h=10 m=51
